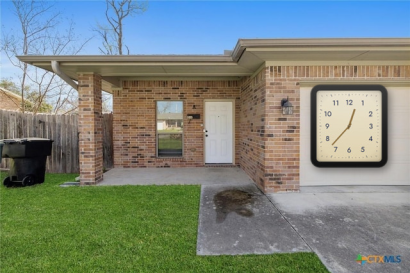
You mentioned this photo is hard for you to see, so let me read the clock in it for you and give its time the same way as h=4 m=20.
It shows h=12 m=37
